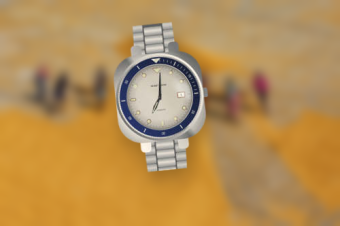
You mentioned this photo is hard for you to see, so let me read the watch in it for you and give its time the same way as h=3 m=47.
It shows h=7 m=1
